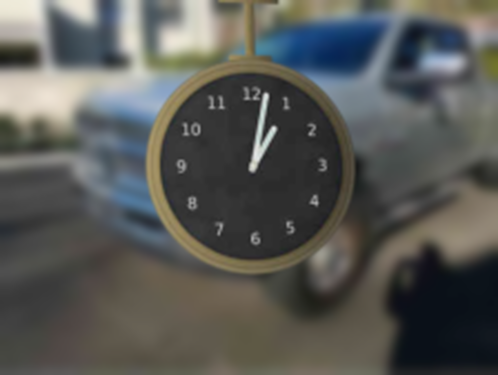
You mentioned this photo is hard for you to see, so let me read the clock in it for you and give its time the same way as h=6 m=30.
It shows h=1 m=2
